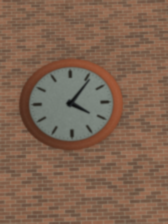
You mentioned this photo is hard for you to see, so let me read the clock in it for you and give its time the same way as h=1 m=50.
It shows h=4 m=6
